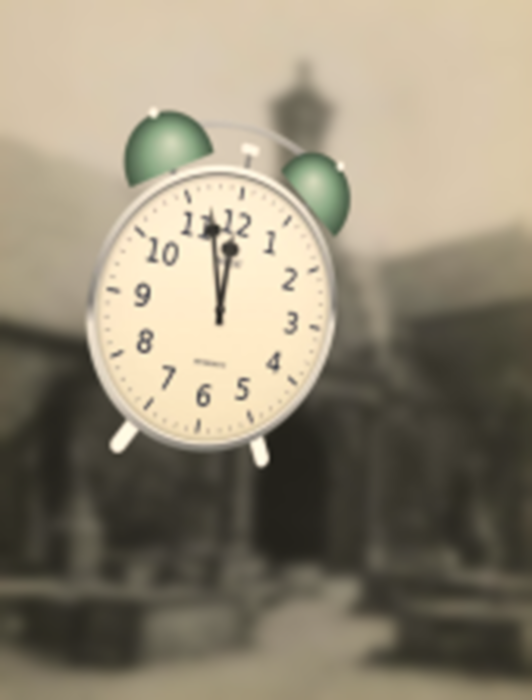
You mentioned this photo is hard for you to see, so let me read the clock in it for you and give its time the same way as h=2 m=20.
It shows h=11 m=57
